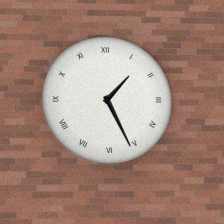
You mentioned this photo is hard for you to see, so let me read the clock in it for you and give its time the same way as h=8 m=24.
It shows h=1 m=26
